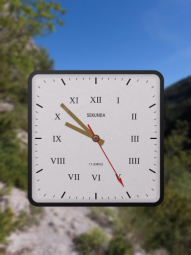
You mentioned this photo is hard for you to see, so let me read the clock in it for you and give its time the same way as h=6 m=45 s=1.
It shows h=9 m=52 s=25
